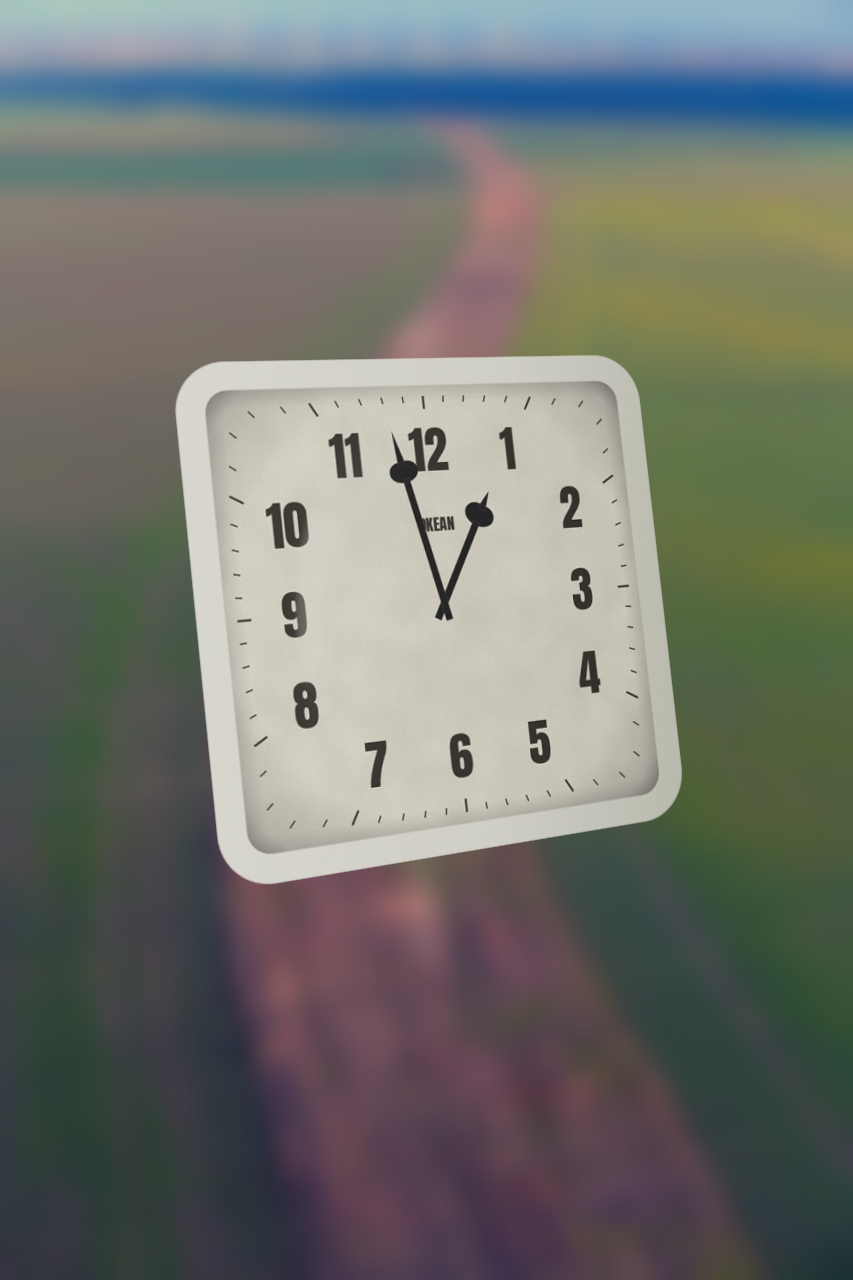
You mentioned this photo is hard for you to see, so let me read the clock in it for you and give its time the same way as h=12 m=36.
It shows h=12 m=58
